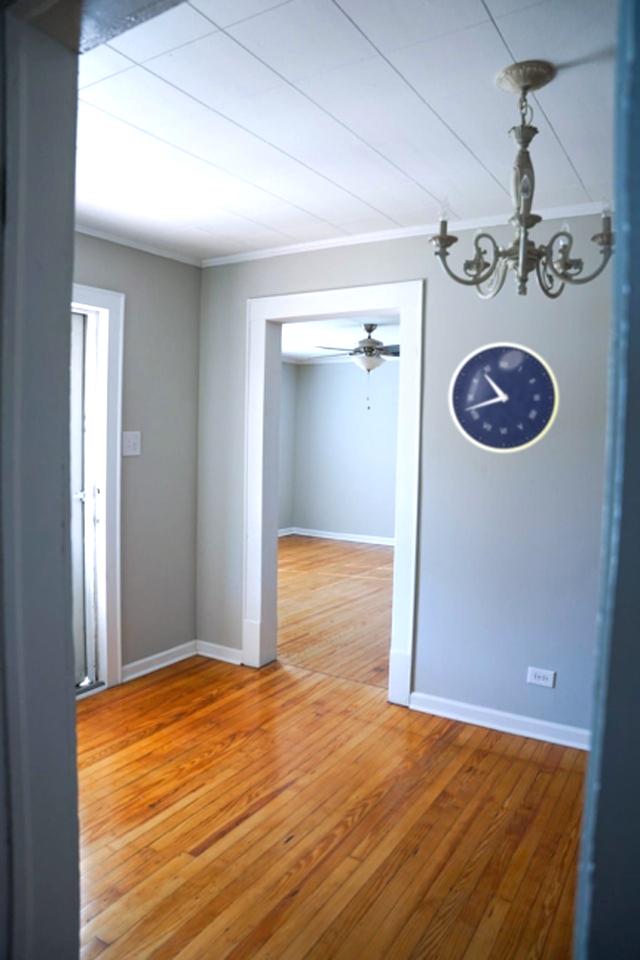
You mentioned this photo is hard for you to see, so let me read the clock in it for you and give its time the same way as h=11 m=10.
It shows h=10 m=42
